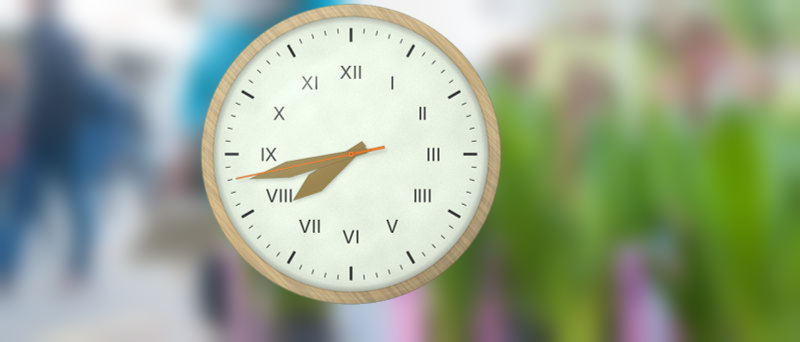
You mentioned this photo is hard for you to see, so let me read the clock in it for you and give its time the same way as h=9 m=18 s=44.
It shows h=7 m=42 s=43
